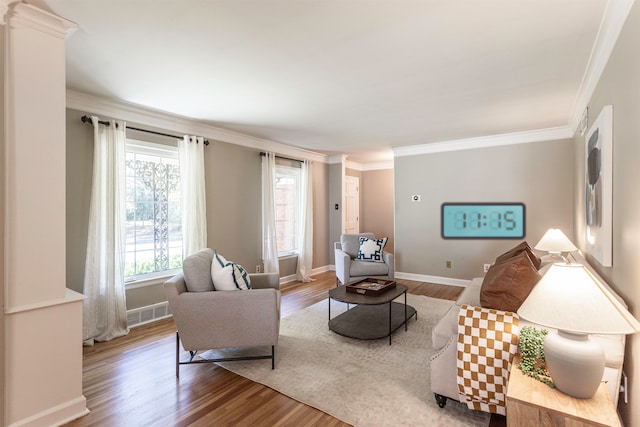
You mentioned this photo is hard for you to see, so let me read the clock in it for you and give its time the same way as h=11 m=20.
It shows h=11 m=15
